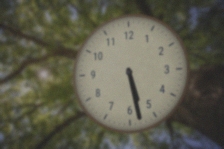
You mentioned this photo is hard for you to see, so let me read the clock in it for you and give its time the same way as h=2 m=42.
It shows h=5 m=28
